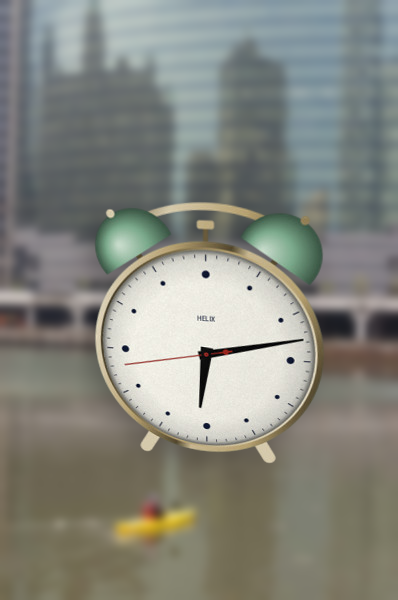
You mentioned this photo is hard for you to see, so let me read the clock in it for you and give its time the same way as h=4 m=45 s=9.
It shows h=6 m=12 s=43
